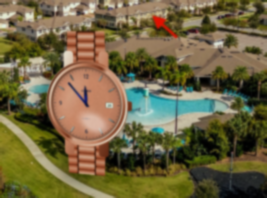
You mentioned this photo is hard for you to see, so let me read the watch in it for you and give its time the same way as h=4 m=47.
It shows h=11 m=53
